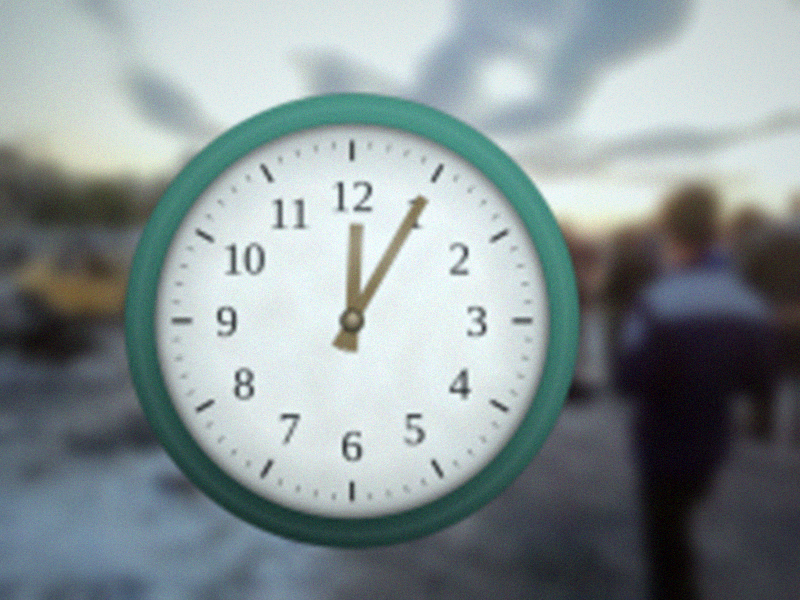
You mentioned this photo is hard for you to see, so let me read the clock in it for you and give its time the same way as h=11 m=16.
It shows h=12 m=5
